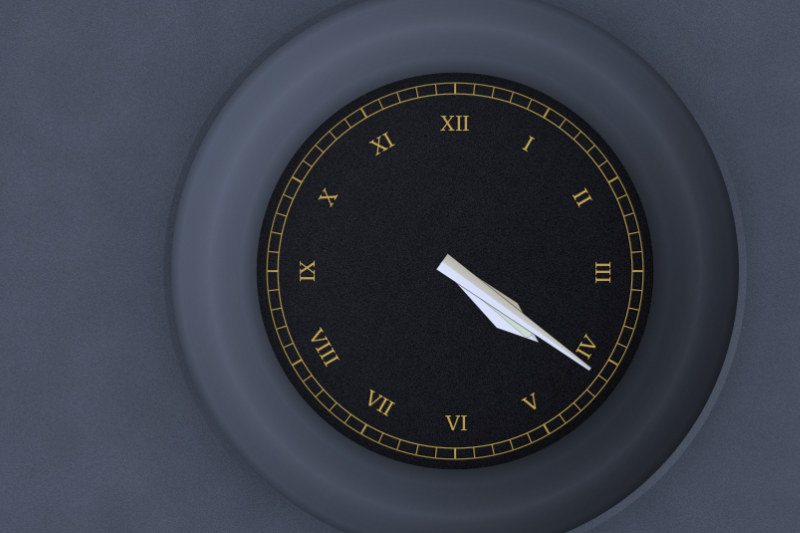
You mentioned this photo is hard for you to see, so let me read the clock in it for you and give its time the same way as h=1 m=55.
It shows h=4 m=21
